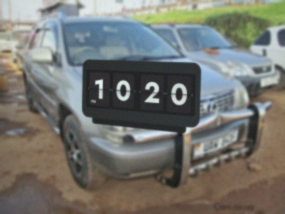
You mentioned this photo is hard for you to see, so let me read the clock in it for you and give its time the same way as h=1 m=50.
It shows h=10 m=20
